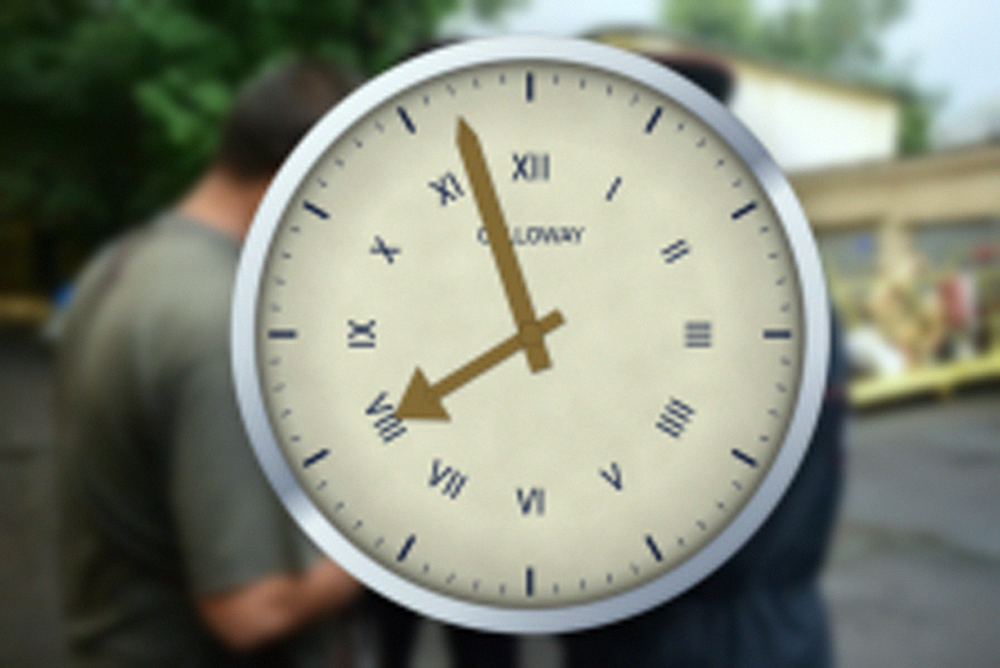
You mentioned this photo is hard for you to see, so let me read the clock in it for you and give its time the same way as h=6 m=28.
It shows h=7 m=57
